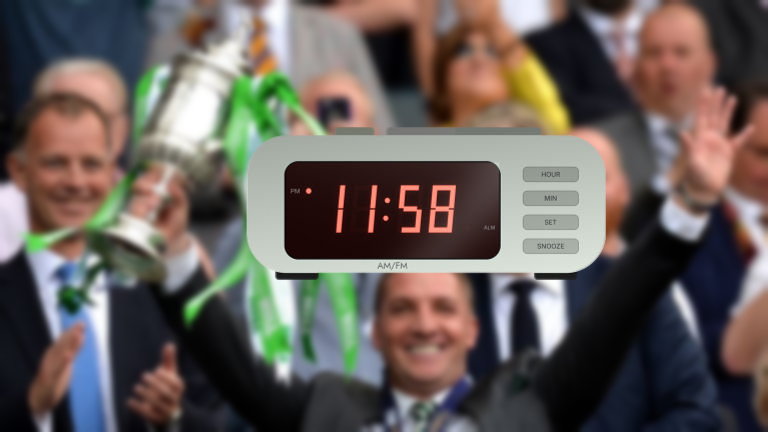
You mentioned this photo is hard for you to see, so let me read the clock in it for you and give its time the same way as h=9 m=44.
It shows h=11 m=58
